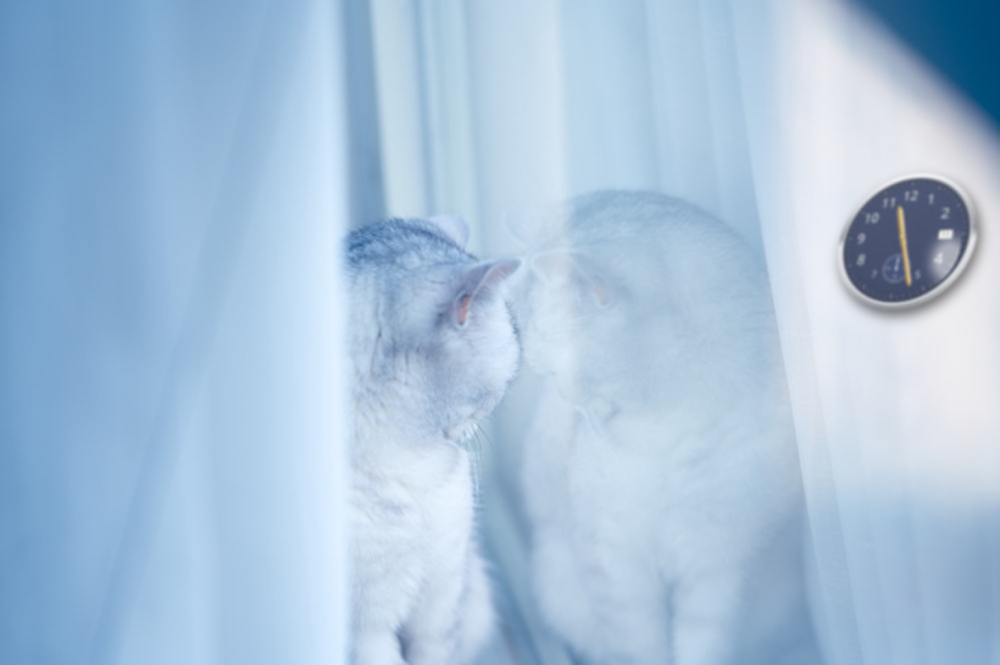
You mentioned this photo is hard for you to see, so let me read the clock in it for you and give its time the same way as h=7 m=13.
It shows h=11 m=27
